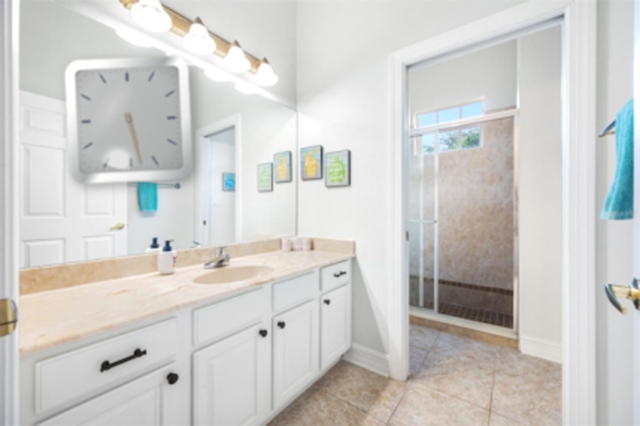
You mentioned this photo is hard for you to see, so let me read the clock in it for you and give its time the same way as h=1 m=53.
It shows h=5 m=28
